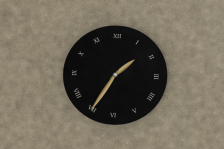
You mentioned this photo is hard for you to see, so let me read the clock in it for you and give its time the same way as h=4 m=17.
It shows h=1 m=35
